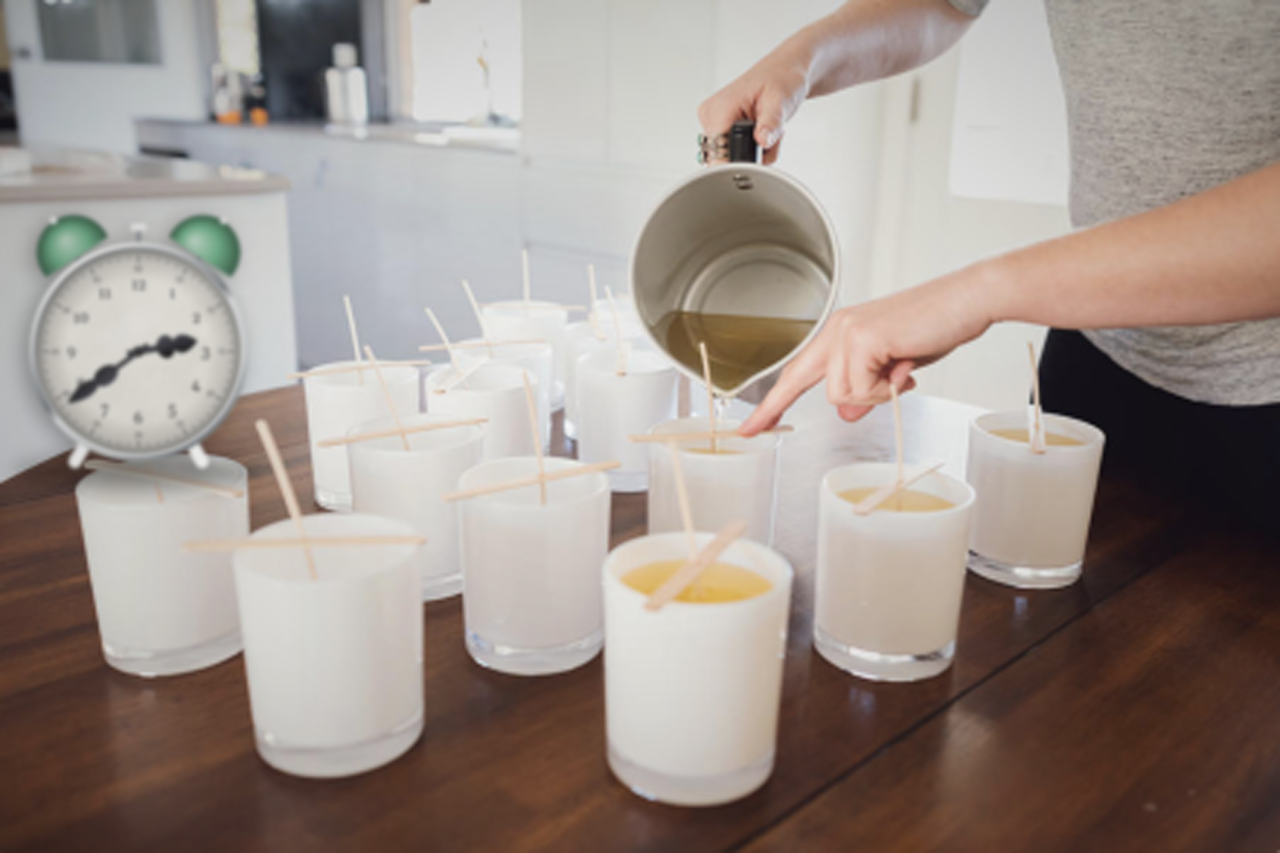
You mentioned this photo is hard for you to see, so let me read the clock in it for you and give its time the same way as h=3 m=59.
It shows h=2 m=39
